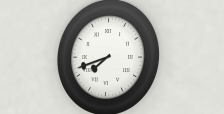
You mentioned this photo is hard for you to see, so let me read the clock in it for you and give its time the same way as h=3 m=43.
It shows h=7 m=42
